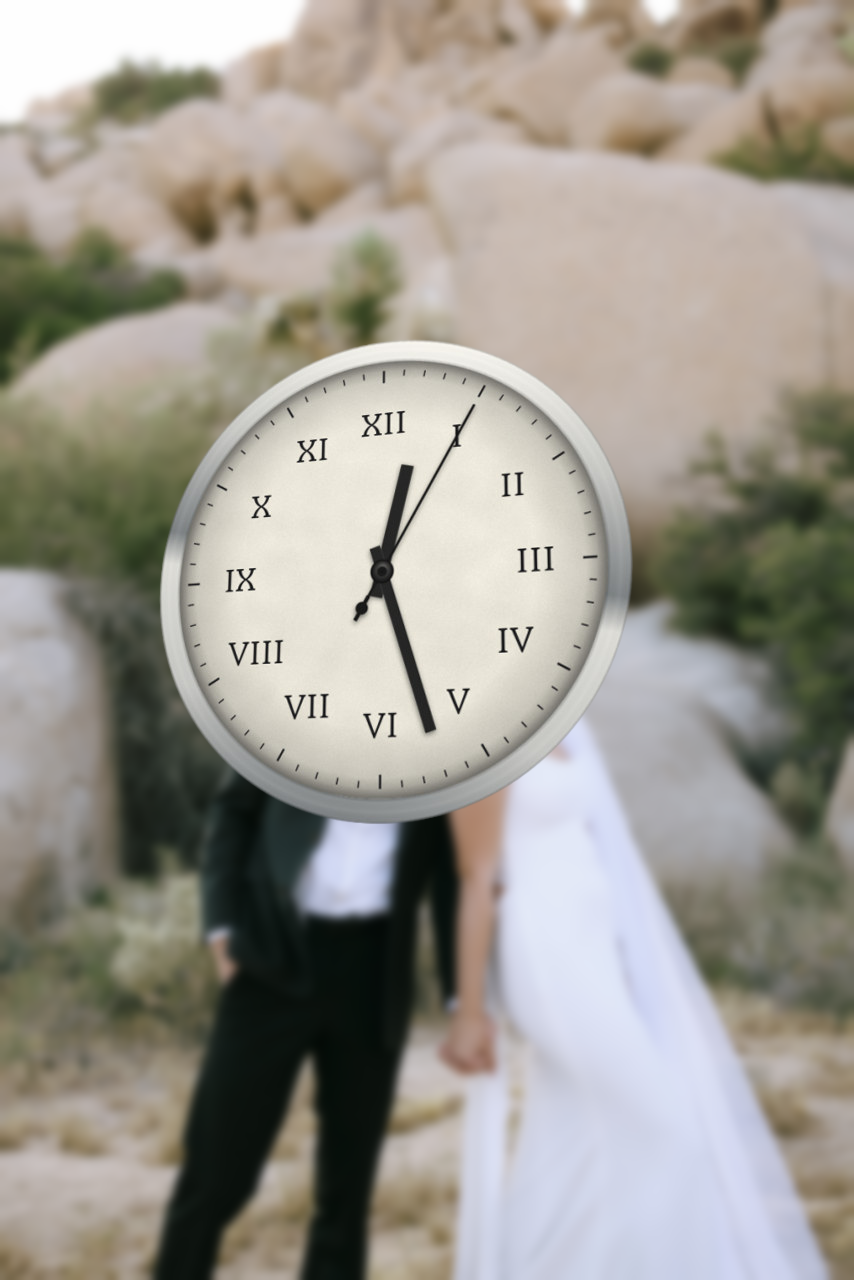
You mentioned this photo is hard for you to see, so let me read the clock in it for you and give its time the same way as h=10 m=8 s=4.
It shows h=12 m=27 s=5
